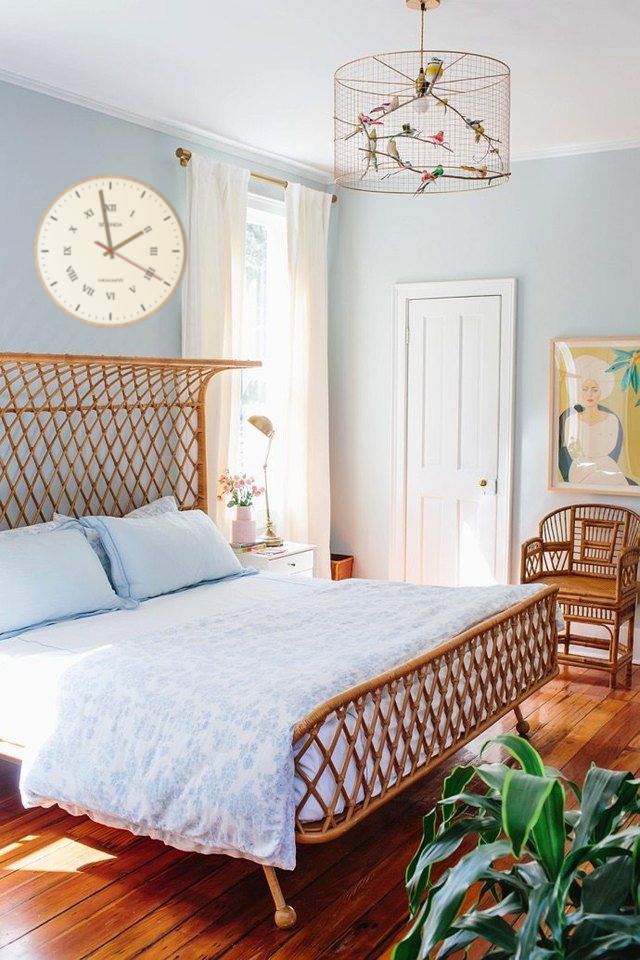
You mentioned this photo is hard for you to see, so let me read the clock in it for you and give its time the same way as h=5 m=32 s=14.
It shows h=1 m=58 s=20
